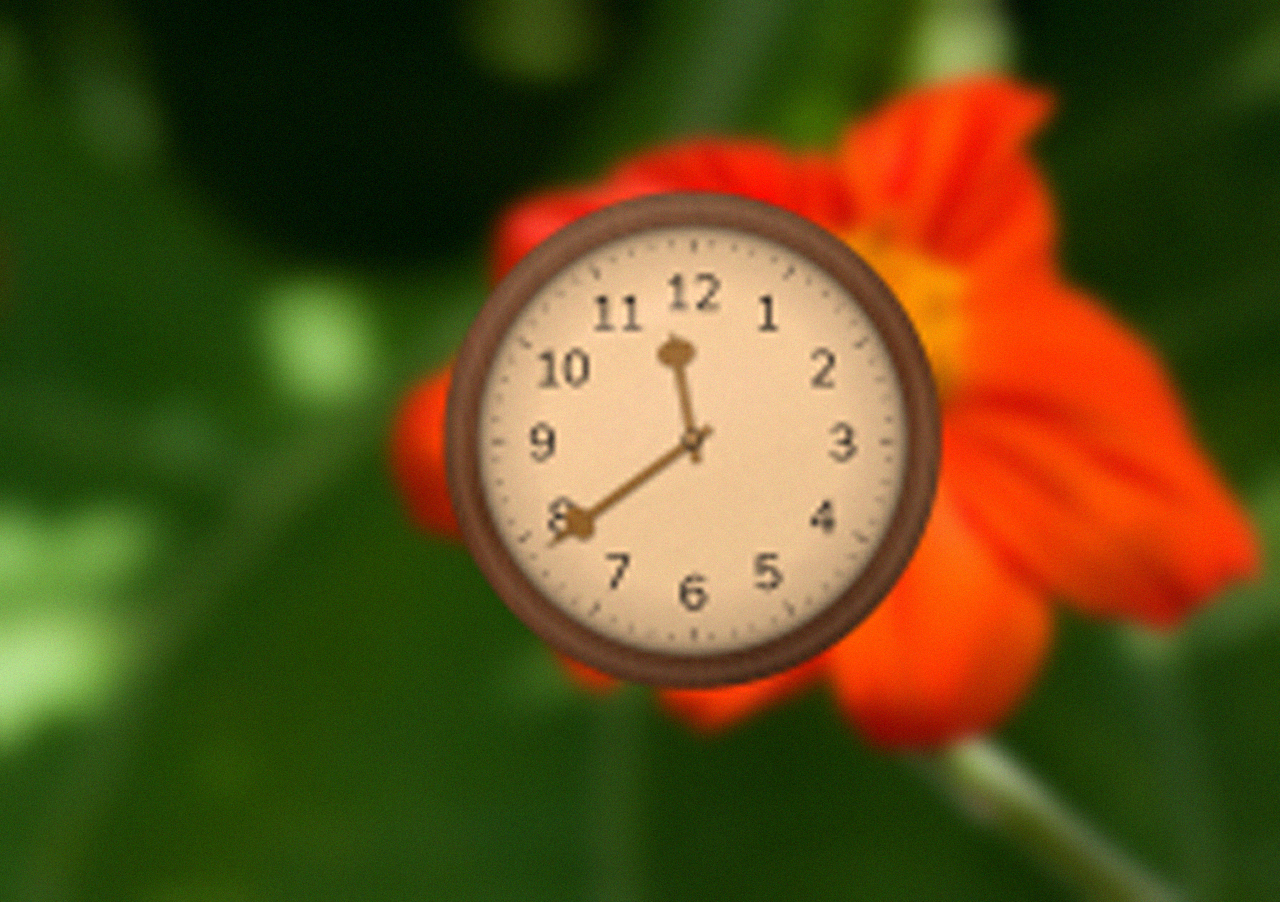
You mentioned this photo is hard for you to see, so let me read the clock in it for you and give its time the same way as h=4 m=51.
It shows h=11 m=39
